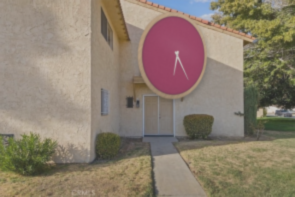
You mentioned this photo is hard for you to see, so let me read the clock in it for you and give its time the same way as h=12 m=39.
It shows h=6 m=25
